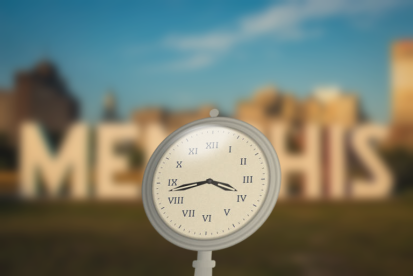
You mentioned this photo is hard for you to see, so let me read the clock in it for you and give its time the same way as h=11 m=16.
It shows h=3 m=43
